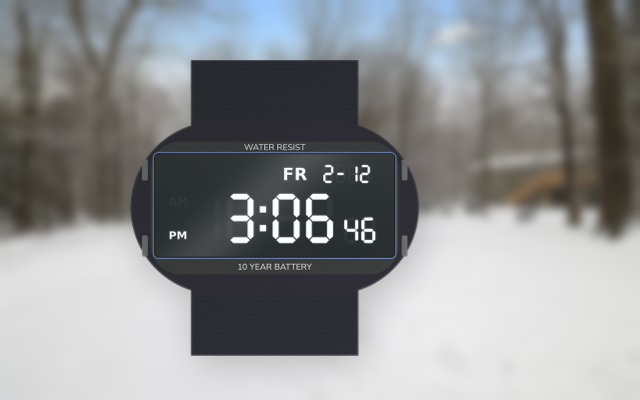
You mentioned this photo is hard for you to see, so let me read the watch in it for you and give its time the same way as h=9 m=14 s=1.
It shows h=3 m=6 s=46
